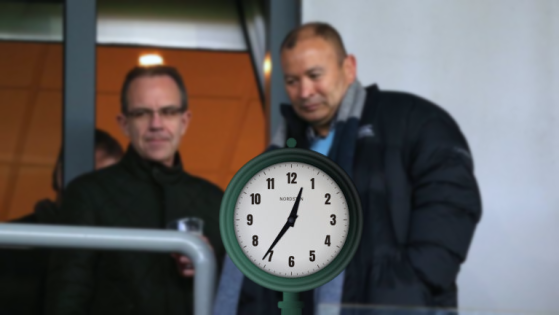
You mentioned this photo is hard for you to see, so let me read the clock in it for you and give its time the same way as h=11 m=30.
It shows h=12 m=36
